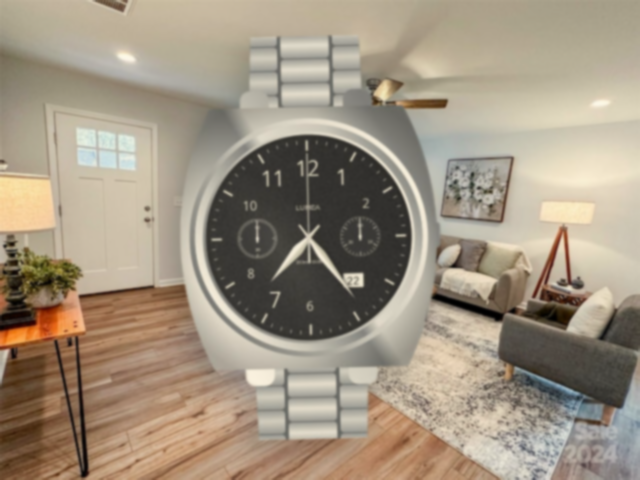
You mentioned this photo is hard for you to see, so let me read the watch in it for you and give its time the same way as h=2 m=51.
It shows h=7 m=24
